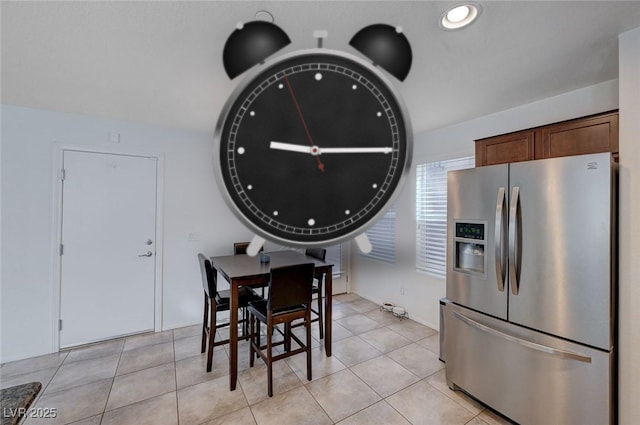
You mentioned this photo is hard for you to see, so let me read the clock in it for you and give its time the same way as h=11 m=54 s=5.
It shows h=9 m=14 s=56
